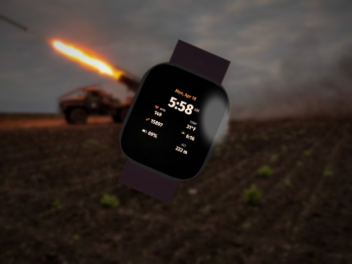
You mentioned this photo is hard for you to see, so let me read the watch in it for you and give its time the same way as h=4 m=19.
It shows h=5 m=58
